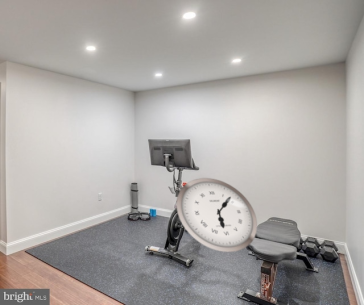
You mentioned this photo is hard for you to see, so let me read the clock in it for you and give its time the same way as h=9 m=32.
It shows h=6 m=8
